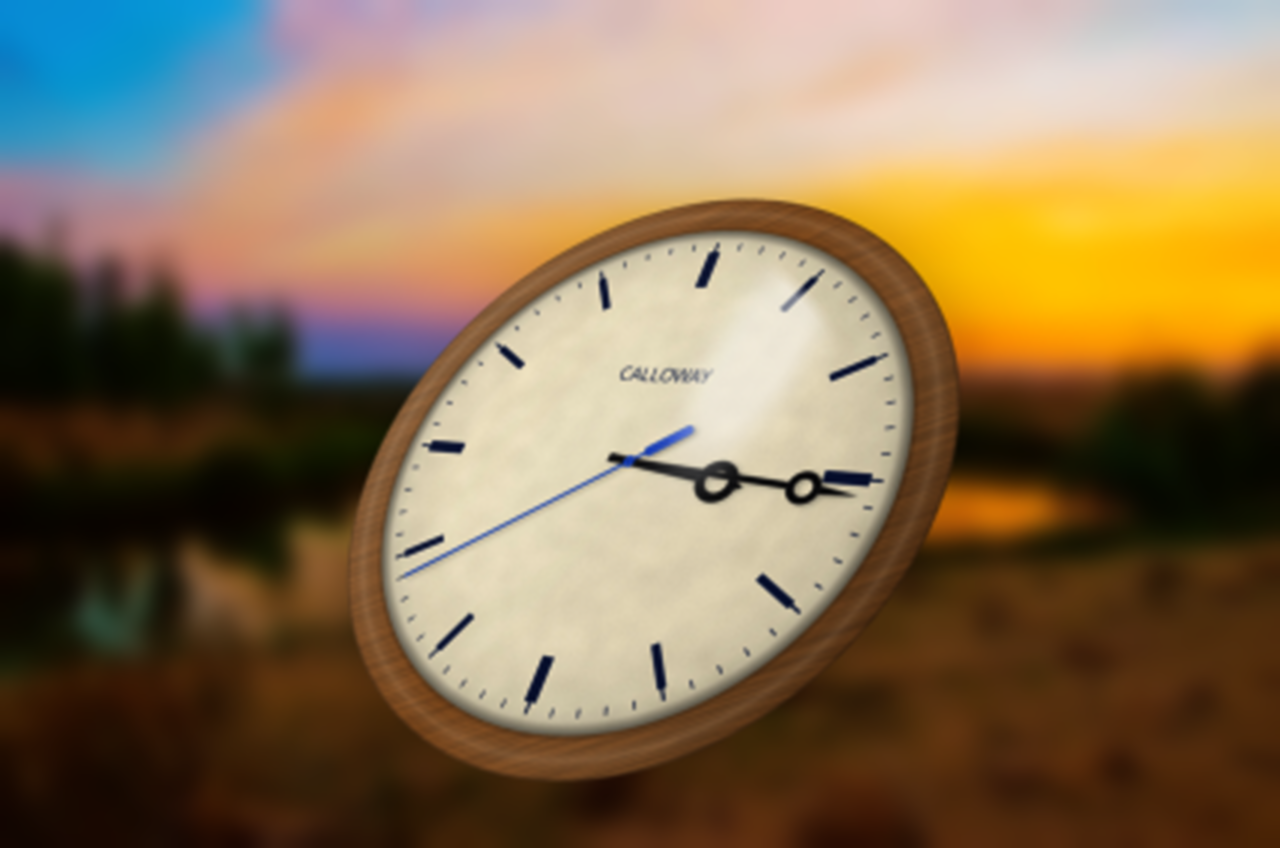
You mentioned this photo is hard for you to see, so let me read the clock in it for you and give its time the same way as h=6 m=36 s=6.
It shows h=3 m=15 s=39
